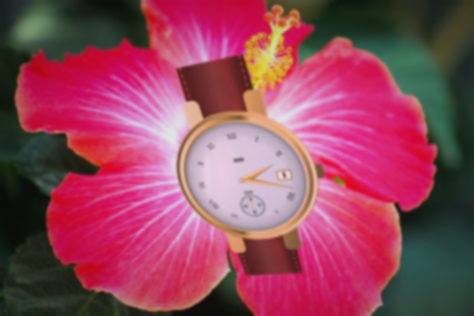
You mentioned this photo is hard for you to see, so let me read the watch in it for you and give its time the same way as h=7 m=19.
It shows h=2 m=18
